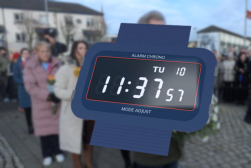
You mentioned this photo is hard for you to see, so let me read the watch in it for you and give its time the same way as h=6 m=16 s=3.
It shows h=11 m=37 s=57
